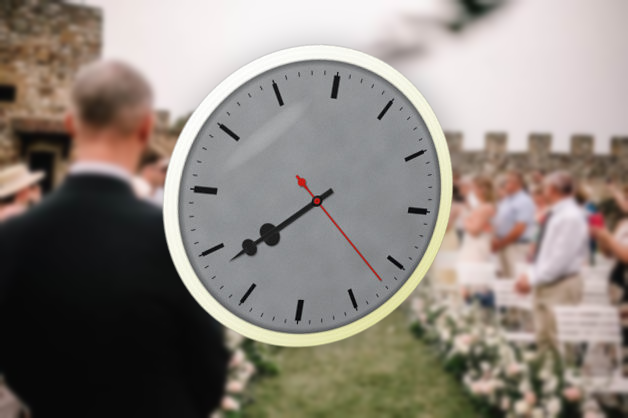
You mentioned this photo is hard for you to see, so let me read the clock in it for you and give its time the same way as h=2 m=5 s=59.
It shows h=7 m=38 s=22
